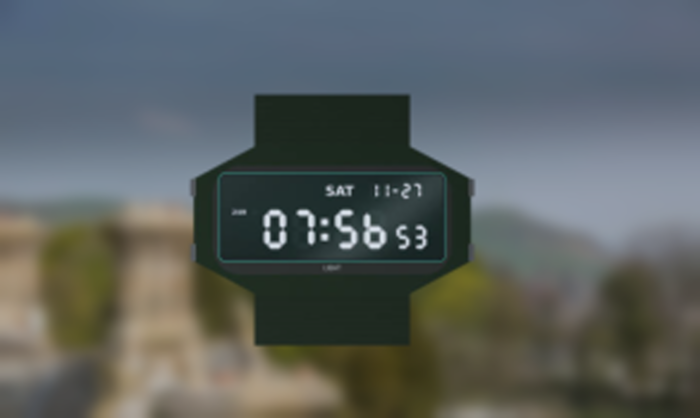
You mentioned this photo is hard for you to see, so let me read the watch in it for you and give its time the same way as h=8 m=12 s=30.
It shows h=7 m=56 s=53
